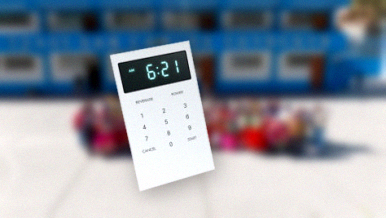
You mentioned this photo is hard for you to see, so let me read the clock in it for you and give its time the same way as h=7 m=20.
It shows h=6 m=21
